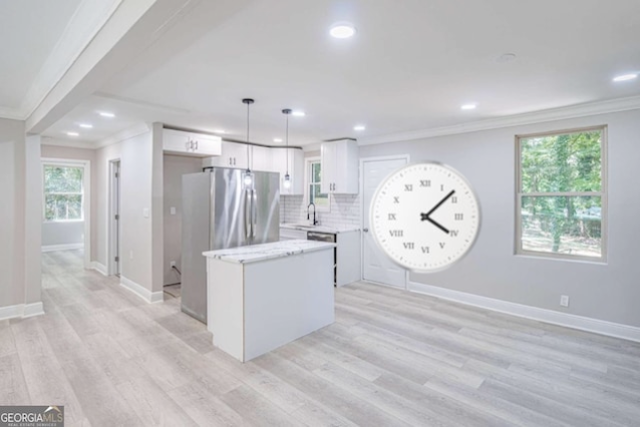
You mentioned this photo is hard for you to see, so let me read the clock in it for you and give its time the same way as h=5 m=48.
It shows h=4 m=8
